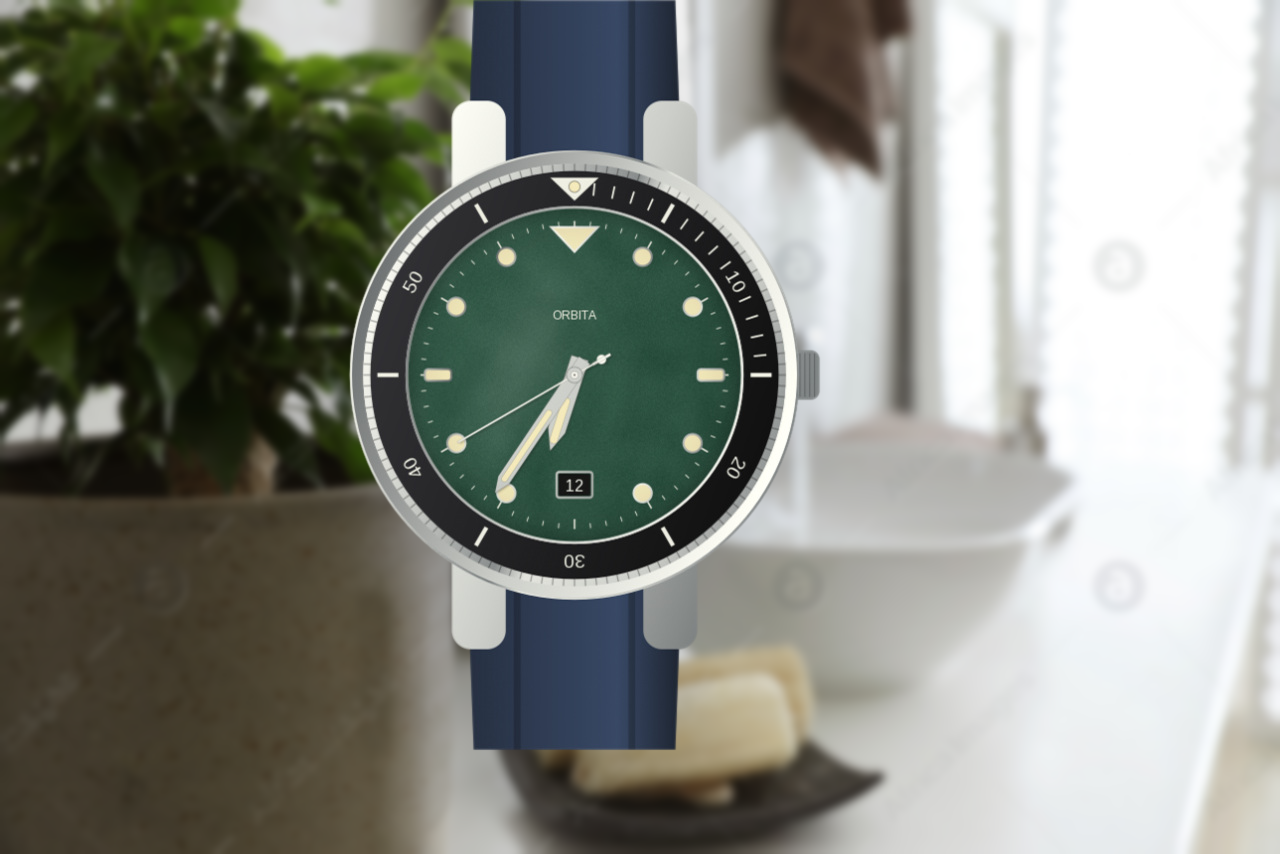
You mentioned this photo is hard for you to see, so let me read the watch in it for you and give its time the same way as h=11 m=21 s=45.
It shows h=6 m=35 s=40
